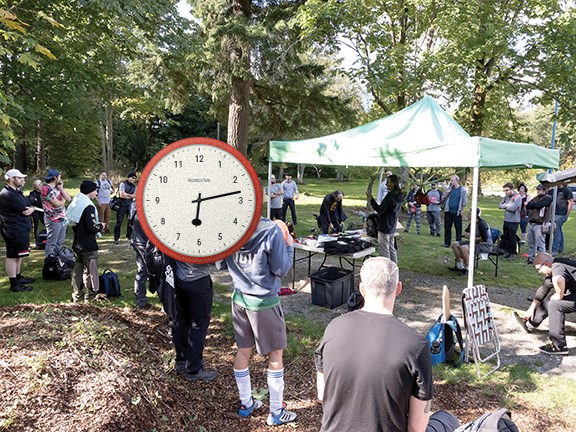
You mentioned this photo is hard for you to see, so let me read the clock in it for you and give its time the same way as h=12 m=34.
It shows h=6 m=13
